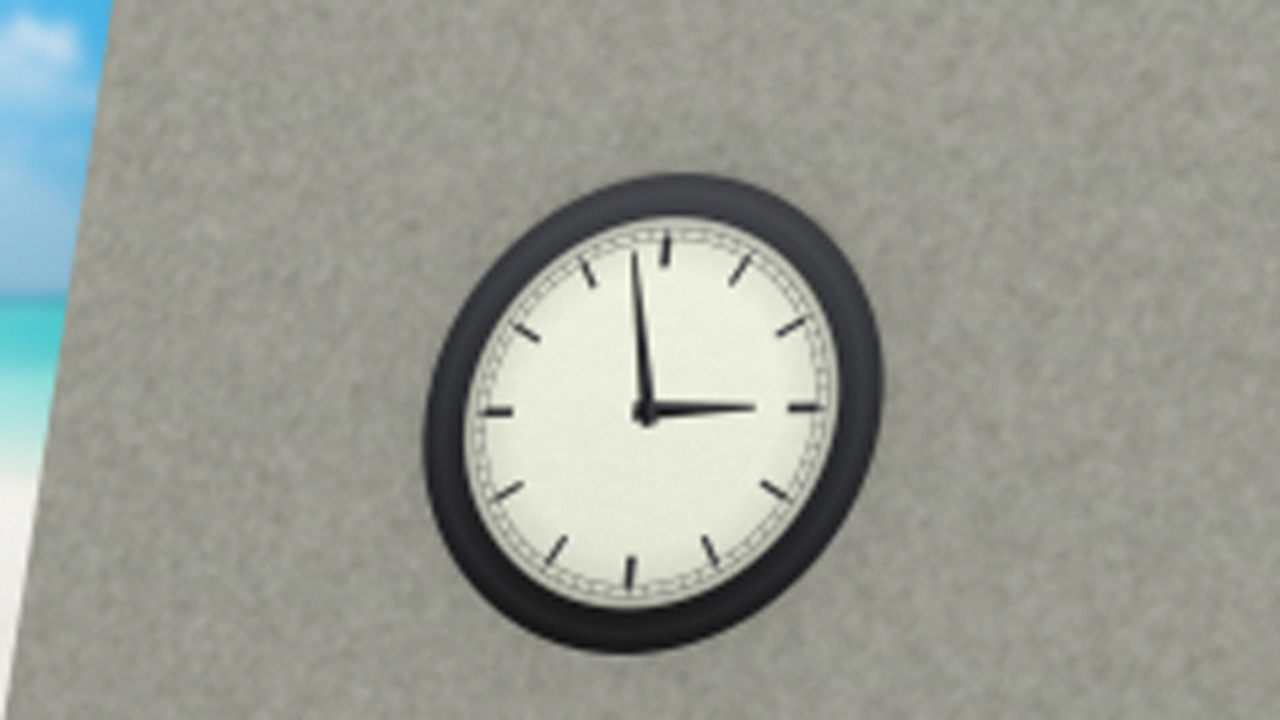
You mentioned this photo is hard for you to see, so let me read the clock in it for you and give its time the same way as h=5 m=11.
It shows h=2 m=58
